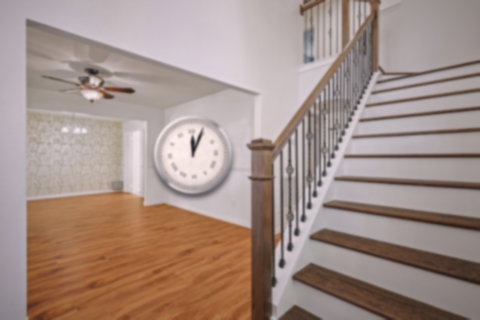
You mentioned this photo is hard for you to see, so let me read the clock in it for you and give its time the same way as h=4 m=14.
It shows h=12 m=4
